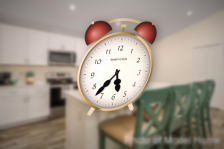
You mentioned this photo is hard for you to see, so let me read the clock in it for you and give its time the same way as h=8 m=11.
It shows h=5 m=37
